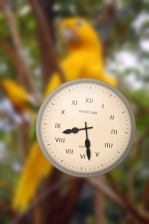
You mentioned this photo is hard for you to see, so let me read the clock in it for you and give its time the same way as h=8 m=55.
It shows h=8 m=28
